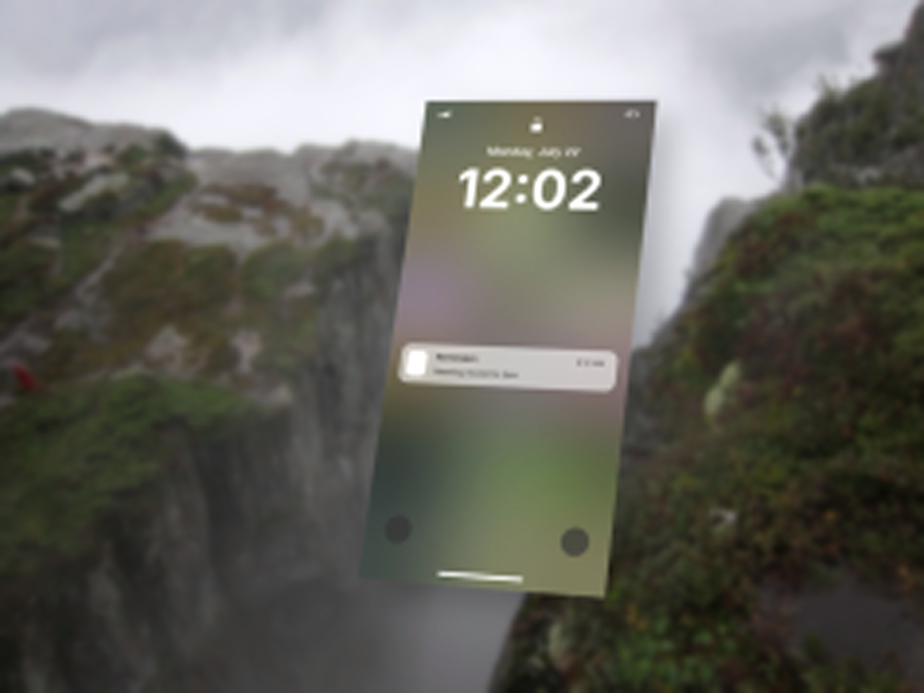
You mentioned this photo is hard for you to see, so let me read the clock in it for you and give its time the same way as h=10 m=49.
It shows h=12 m=2
